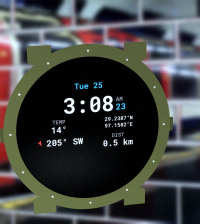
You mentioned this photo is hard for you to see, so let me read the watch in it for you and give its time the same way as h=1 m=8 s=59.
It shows h=3 m=8 s=23
